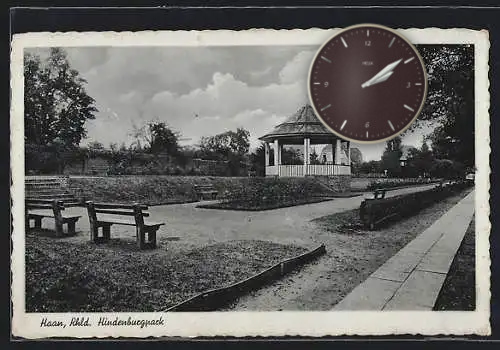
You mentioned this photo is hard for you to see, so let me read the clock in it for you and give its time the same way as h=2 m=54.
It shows h=2 m=9
